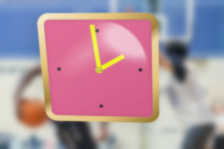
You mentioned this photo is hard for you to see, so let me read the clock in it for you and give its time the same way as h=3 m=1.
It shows h=1 m=59
